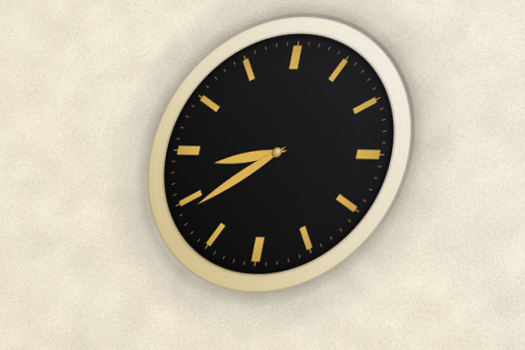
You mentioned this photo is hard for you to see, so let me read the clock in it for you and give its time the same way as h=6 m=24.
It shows h=8 m=39
